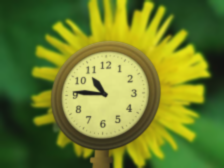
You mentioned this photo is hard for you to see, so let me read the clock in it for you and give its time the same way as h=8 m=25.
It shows h=10 m=46
